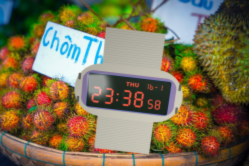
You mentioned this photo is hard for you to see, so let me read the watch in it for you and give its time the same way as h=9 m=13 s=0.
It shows h=23 m=38 s=58
